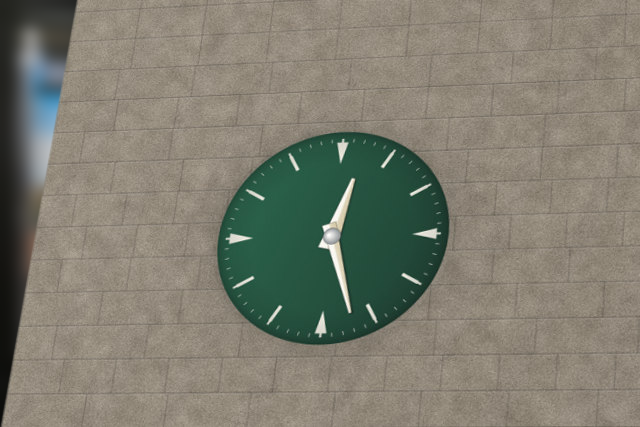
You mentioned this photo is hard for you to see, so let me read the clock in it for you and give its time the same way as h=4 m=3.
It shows h=12 m=27
